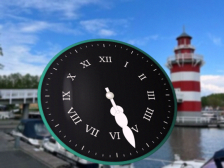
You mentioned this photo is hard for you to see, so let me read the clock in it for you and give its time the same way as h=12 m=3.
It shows h=5 m=27
